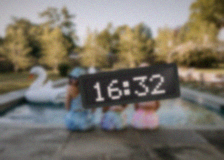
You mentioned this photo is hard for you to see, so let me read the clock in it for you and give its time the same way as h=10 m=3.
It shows h=16 m=32
